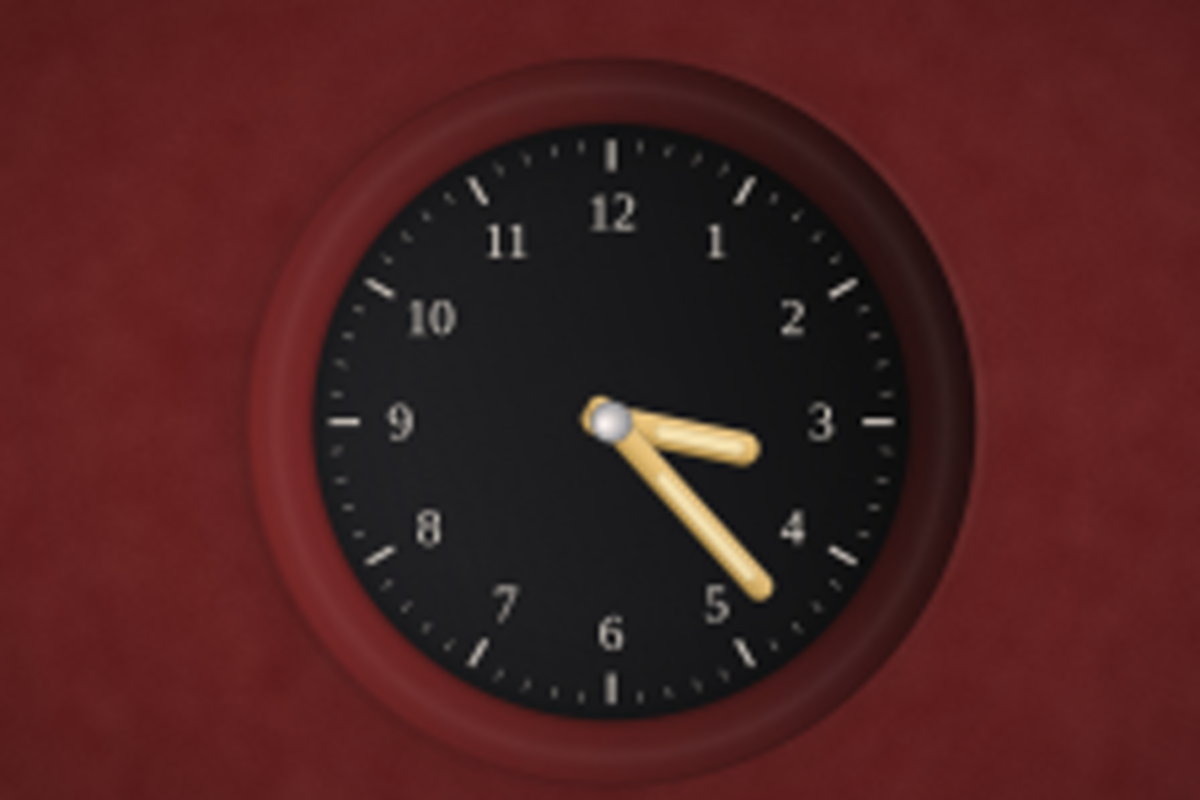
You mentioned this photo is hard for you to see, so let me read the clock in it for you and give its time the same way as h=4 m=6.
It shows h=3 m=23
